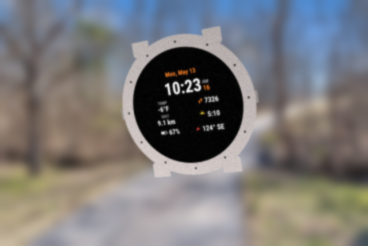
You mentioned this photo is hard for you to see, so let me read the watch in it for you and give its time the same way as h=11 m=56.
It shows h=10 m=23
